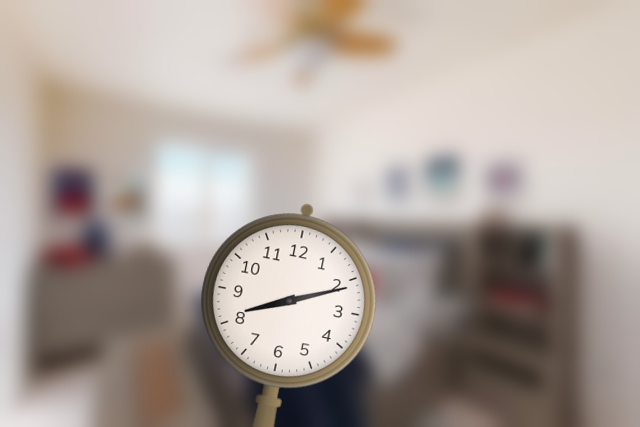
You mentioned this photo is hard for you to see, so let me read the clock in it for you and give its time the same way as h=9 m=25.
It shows h=8 m=11
